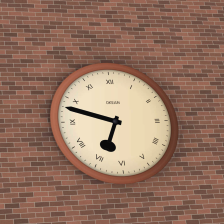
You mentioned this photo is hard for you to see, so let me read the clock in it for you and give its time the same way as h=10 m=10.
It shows h=6 m=48
